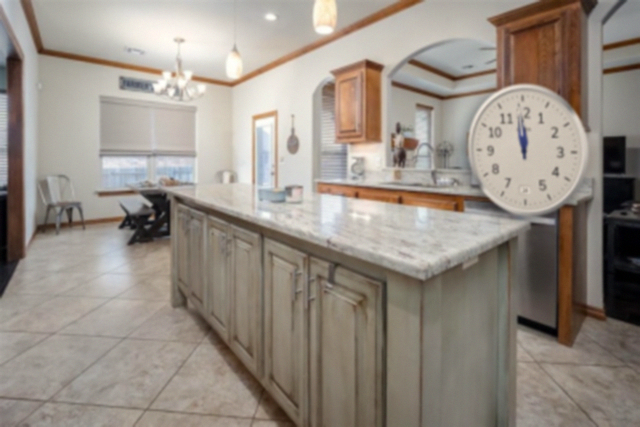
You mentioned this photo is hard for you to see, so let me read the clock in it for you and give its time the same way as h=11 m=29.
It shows h=11 m=59
